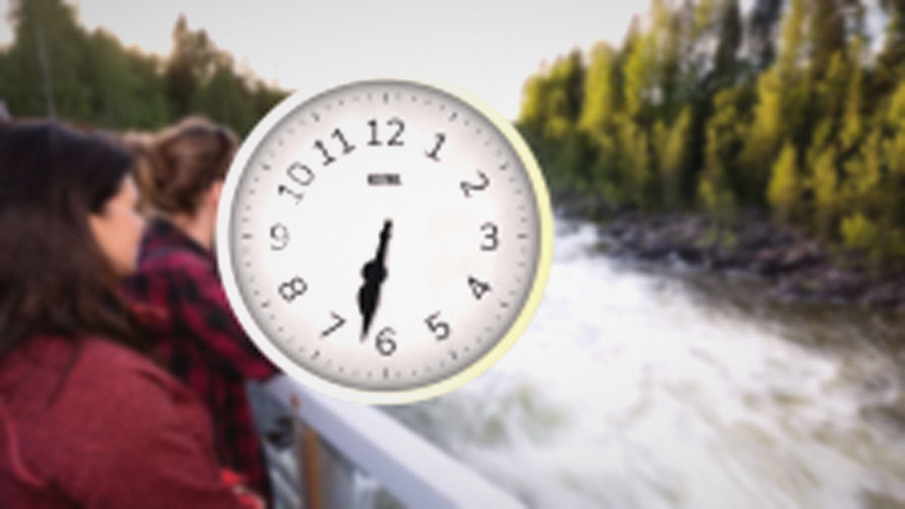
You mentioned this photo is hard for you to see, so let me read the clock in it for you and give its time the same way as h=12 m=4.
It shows h=6 m=32
